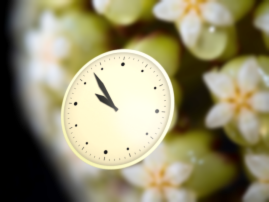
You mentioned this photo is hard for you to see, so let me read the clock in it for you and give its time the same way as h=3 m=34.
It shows h=9 m=53
